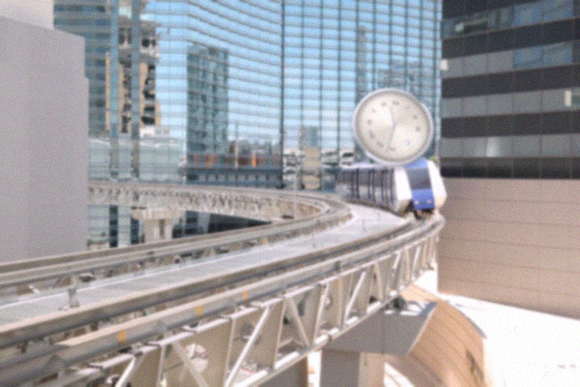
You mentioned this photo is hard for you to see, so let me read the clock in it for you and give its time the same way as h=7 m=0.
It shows h=11 m=32
